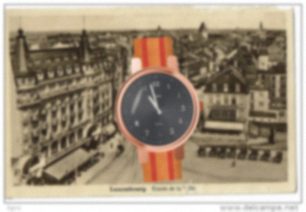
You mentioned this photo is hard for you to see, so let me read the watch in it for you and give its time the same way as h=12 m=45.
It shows h=10 m=58
